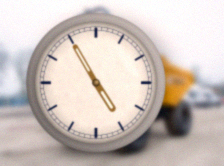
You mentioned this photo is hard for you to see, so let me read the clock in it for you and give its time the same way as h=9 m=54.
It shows h=4 m=55
